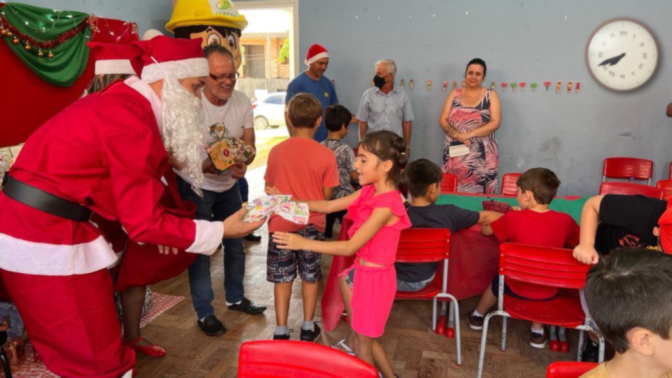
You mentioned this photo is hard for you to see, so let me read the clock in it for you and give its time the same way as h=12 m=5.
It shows h=7 m=41
